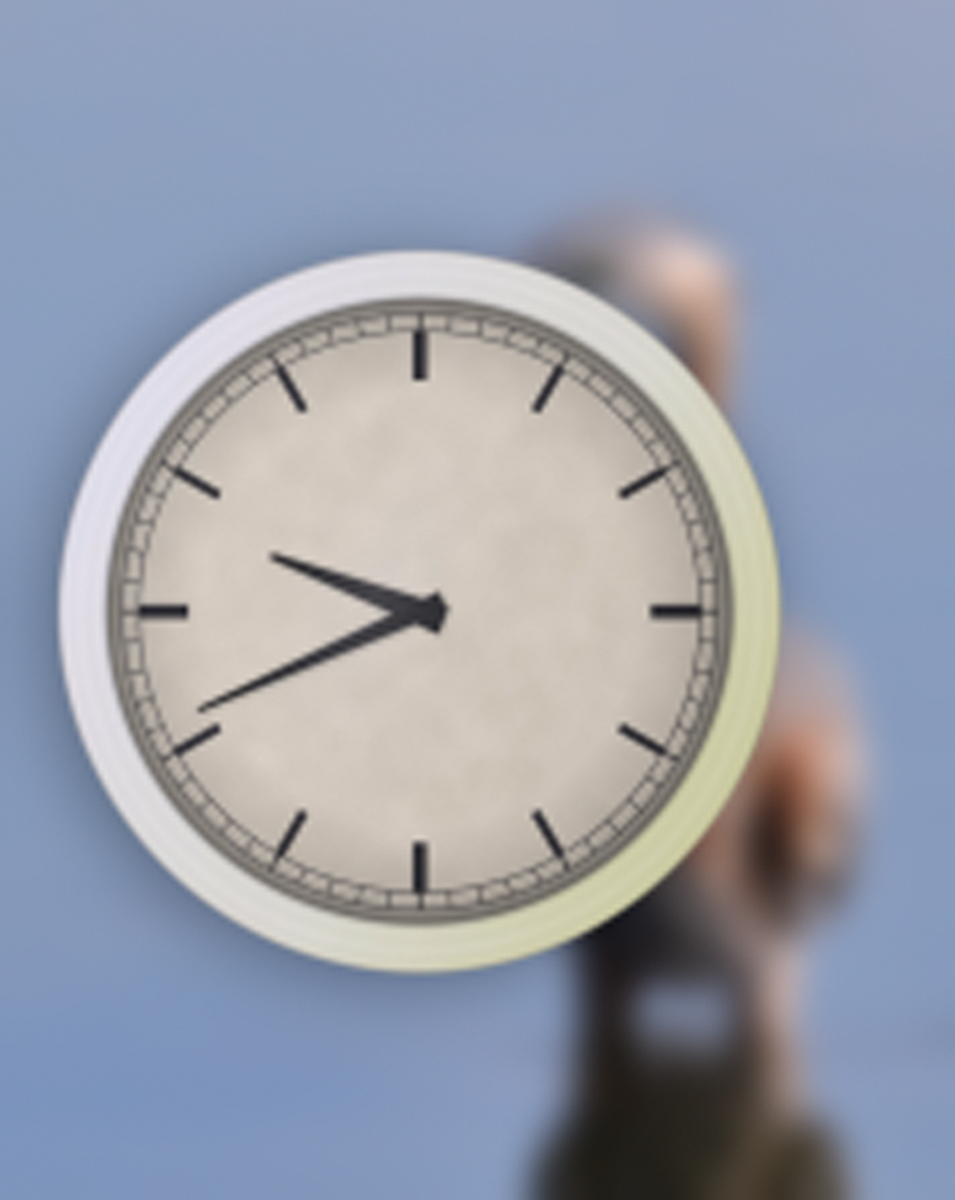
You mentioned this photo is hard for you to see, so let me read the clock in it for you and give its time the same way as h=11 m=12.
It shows h=9 m=41
